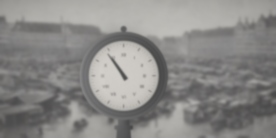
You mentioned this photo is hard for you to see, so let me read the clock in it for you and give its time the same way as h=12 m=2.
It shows h=10 m=54
